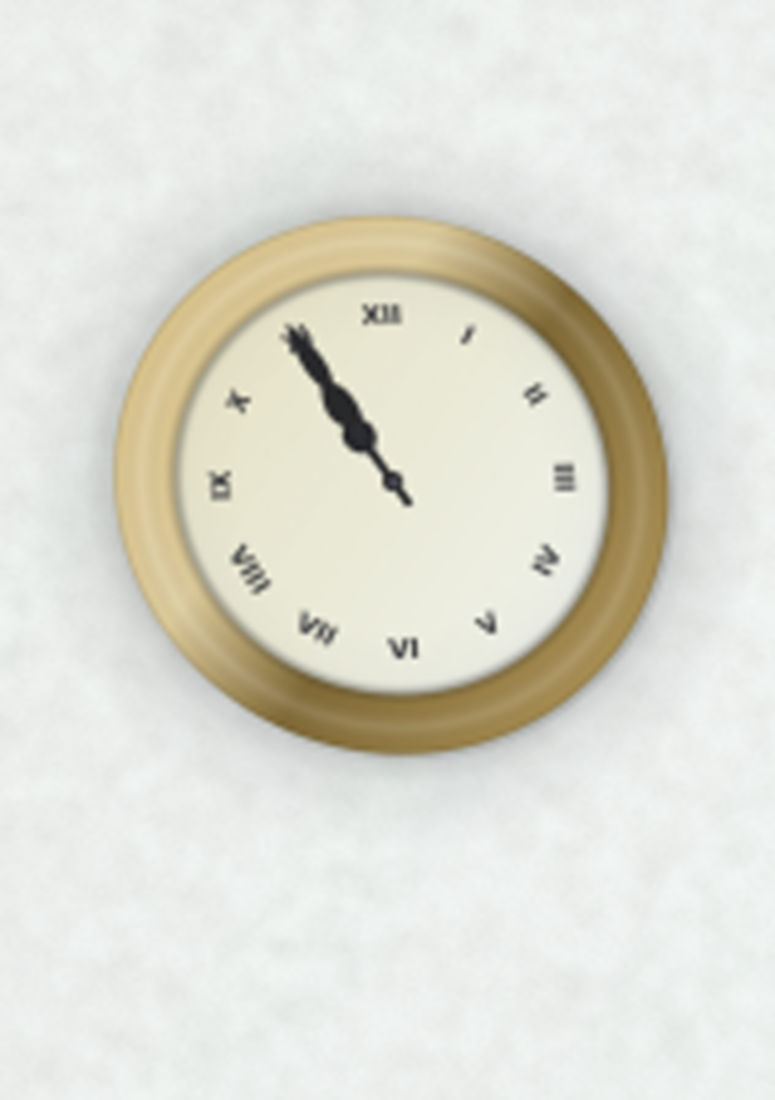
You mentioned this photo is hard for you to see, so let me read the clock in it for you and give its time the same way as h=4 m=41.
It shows h=10 m=55
